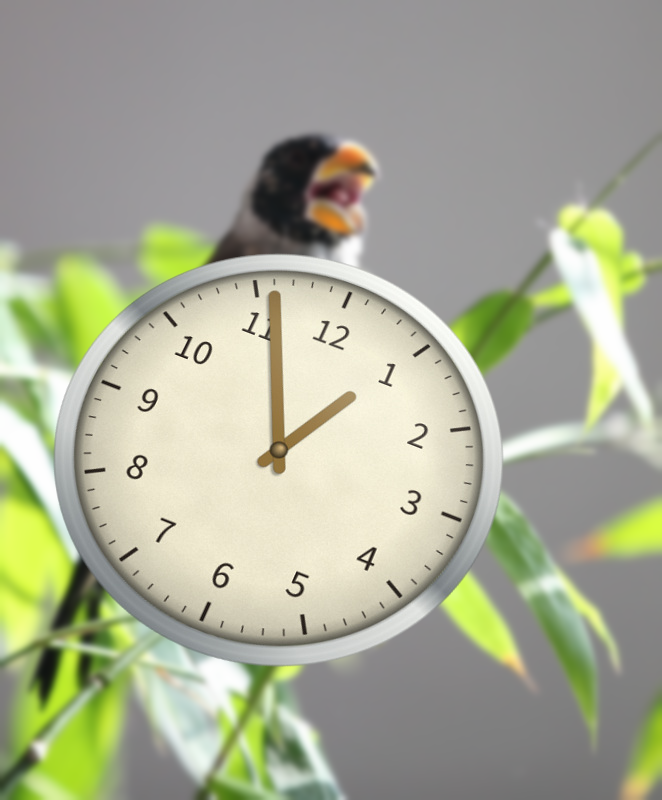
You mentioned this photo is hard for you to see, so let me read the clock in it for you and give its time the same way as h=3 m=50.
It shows h=12 m=56
